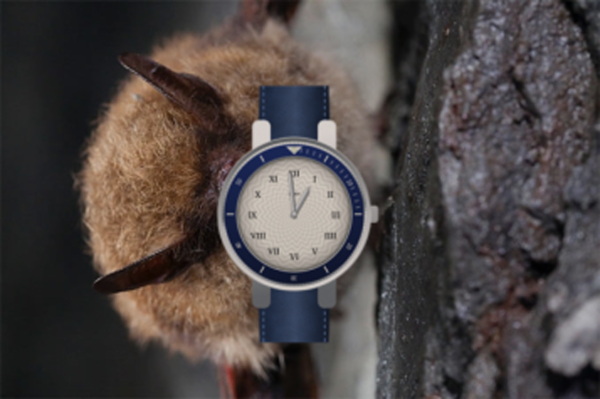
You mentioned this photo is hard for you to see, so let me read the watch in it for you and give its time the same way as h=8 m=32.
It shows h=12 m=59
